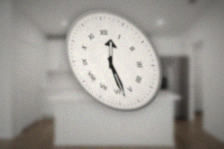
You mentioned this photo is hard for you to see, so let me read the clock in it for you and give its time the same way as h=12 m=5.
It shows h=12 m=28
